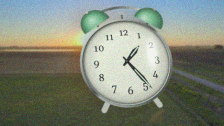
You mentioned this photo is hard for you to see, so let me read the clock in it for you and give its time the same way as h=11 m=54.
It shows h=1 m=24
